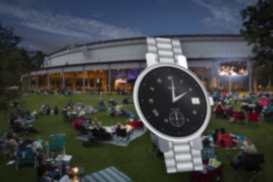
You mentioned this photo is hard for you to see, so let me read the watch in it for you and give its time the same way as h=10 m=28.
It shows h=2 m=1
